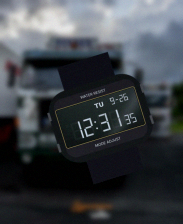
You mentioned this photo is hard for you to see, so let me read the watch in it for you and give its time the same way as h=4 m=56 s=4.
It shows h=12 m=31 s=35
